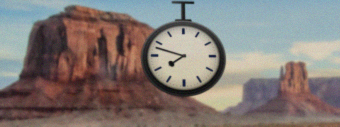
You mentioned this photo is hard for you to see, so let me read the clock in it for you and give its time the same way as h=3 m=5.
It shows h=7 m=48
